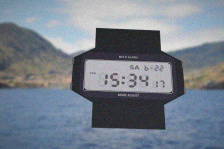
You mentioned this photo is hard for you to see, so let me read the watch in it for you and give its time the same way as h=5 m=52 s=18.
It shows h=15 m=34 s=17
